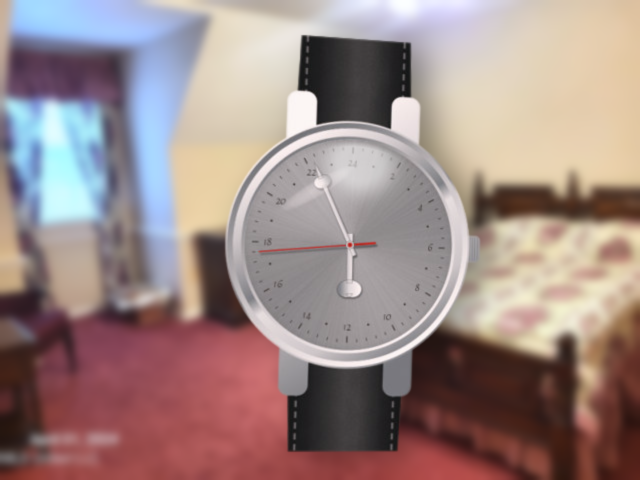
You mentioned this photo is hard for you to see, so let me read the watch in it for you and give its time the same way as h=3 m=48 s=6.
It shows h=11 m=55 s=44
